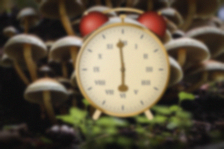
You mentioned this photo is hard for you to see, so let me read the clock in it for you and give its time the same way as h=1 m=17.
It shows h=5 m=59
